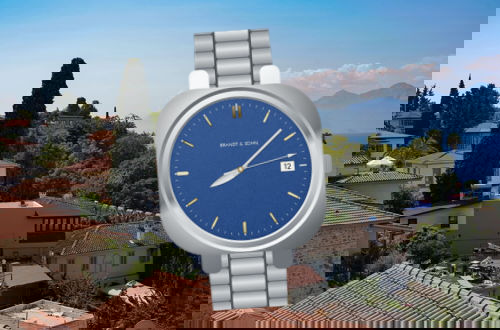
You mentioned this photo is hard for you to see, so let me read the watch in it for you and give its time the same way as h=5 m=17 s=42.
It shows h=8 m=8 s=13
